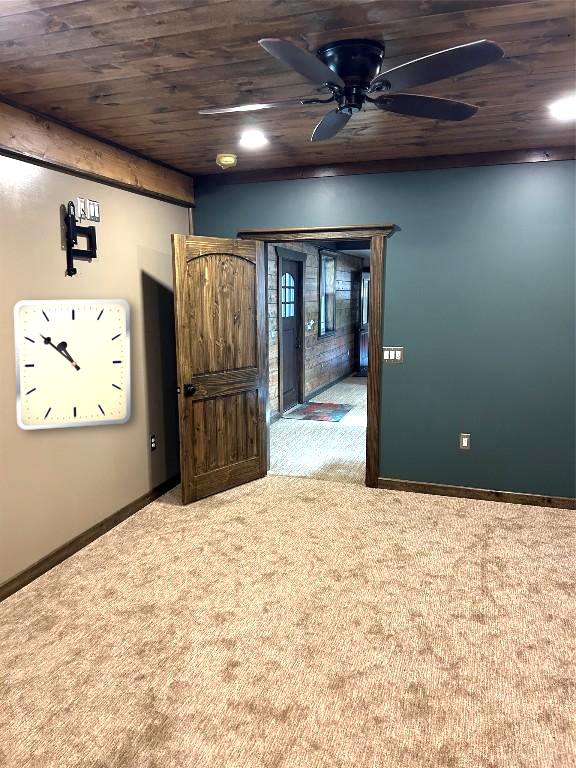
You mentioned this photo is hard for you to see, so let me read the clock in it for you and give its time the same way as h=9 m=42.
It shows h=10 m=52
